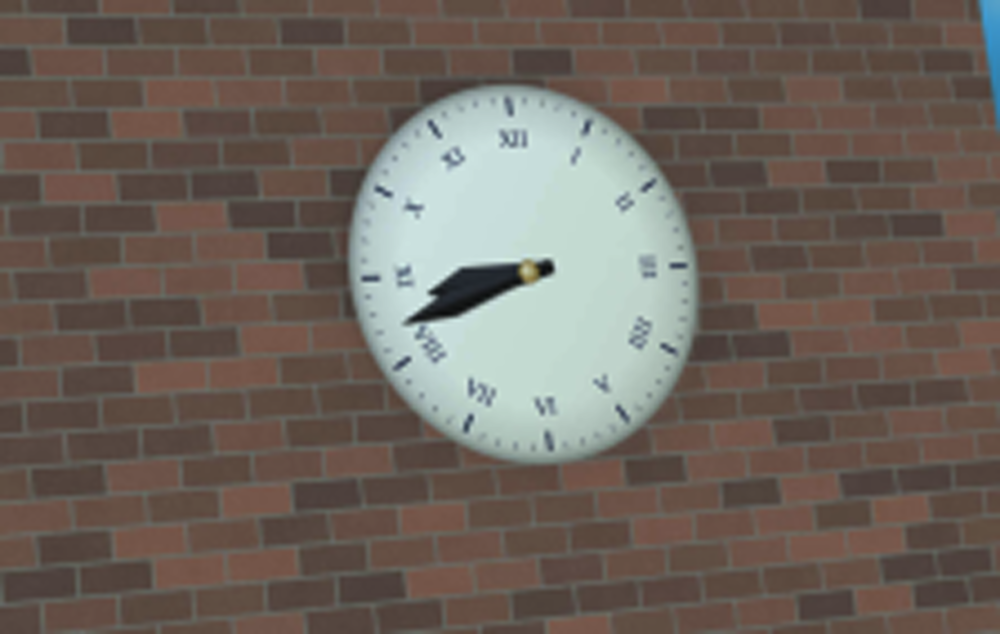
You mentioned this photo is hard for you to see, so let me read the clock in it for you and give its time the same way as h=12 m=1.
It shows h=8 m=42
